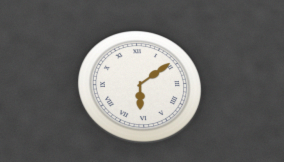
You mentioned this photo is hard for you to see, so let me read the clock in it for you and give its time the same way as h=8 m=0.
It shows h=6 m=9
